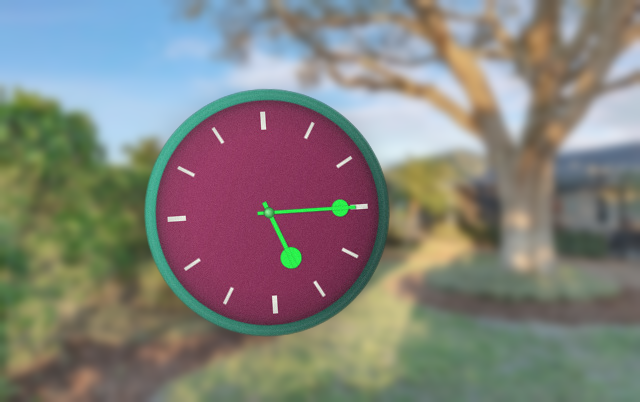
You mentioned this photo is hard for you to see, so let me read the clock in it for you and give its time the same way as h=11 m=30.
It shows h=5 m=15
